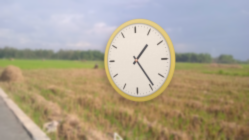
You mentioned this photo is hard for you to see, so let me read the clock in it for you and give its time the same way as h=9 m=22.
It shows h=1 m=24
